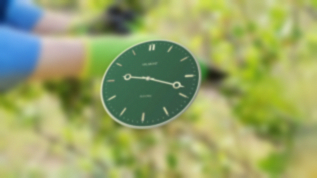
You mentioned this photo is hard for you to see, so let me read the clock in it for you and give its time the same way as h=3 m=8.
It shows h=9 m=18
